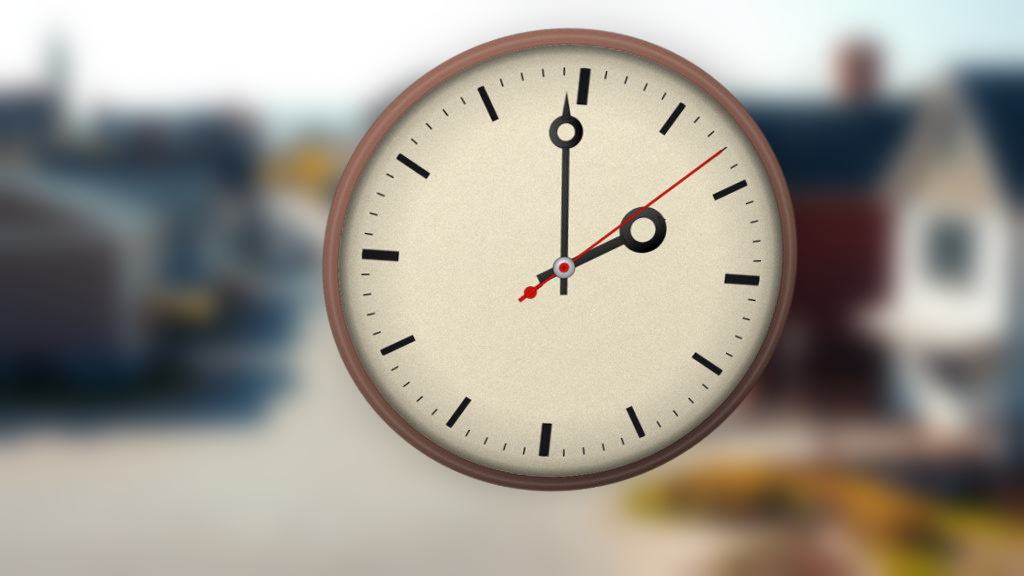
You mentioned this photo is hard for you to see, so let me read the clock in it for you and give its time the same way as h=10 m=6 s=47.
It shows h=1 m=59 s=8
